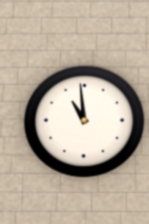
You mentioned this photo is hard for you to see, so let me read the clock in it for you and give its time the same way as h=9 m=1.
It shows h=10 m=59
